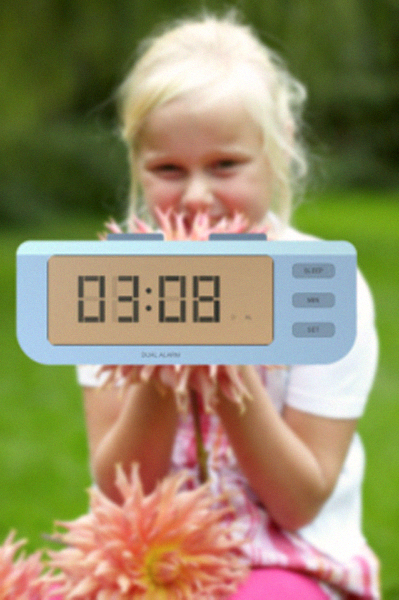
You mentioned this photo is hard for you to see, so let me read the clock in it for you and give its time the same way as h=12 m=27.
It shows h=3 m=8
